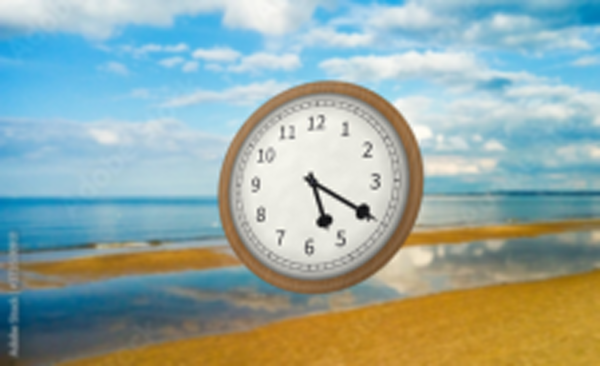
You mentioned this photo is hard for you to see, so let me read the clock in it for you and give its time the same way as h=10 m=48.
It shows h=5 m=20
